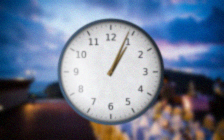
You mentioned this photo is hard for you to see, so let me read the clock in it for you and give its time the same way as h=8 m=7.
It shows h=1 m=4
